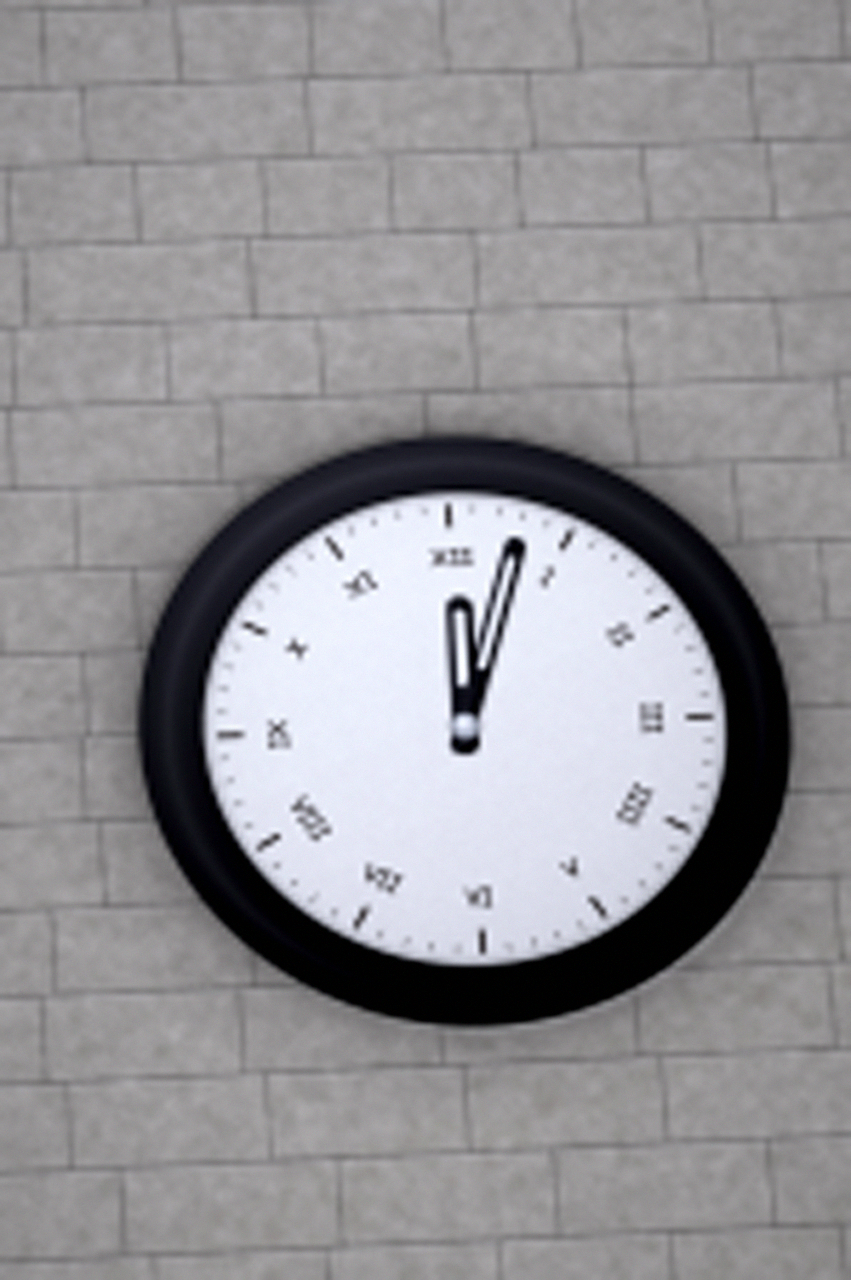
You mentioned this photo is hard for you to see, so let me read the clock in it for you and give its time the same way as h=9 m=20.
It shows h=12 m=3
